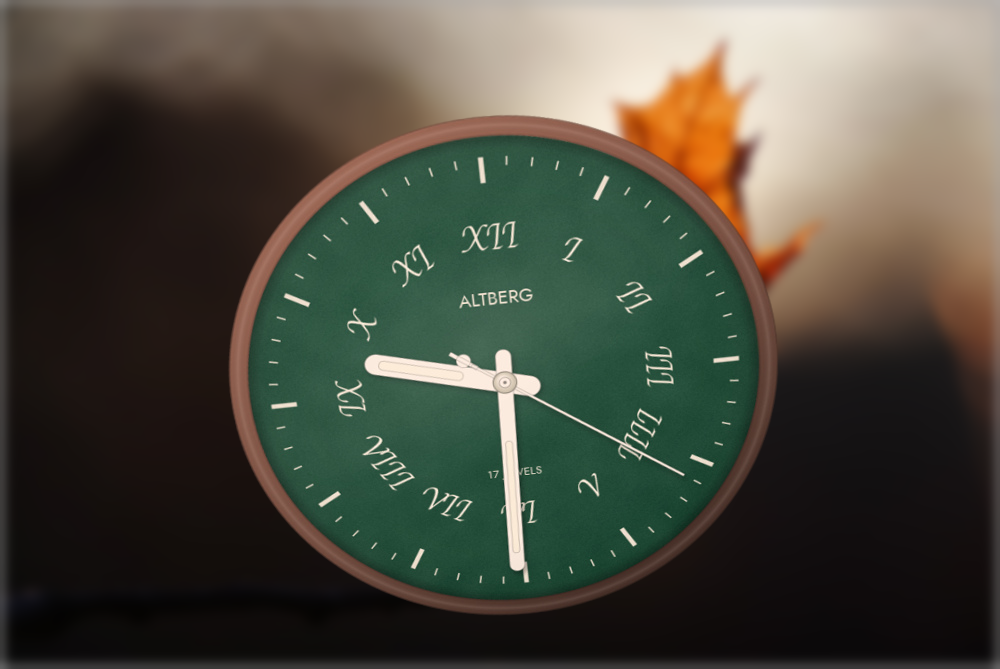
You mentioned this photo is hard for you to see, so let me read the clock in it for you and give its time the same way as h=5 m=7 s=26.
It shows h=9 m=30 s=21
